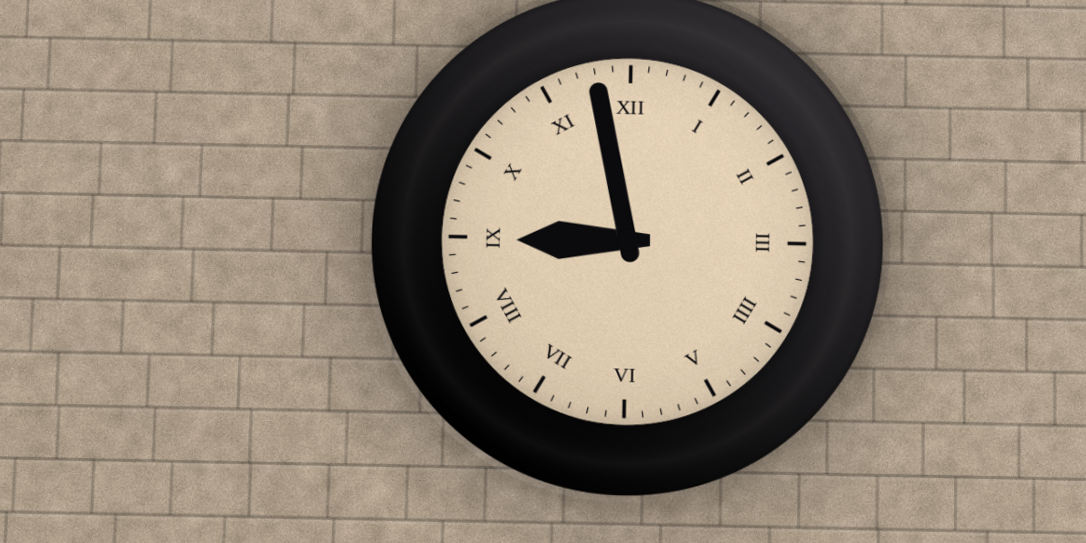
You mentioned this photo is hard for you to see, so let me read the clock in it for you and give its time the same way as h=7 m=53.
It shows h=8 m=58
